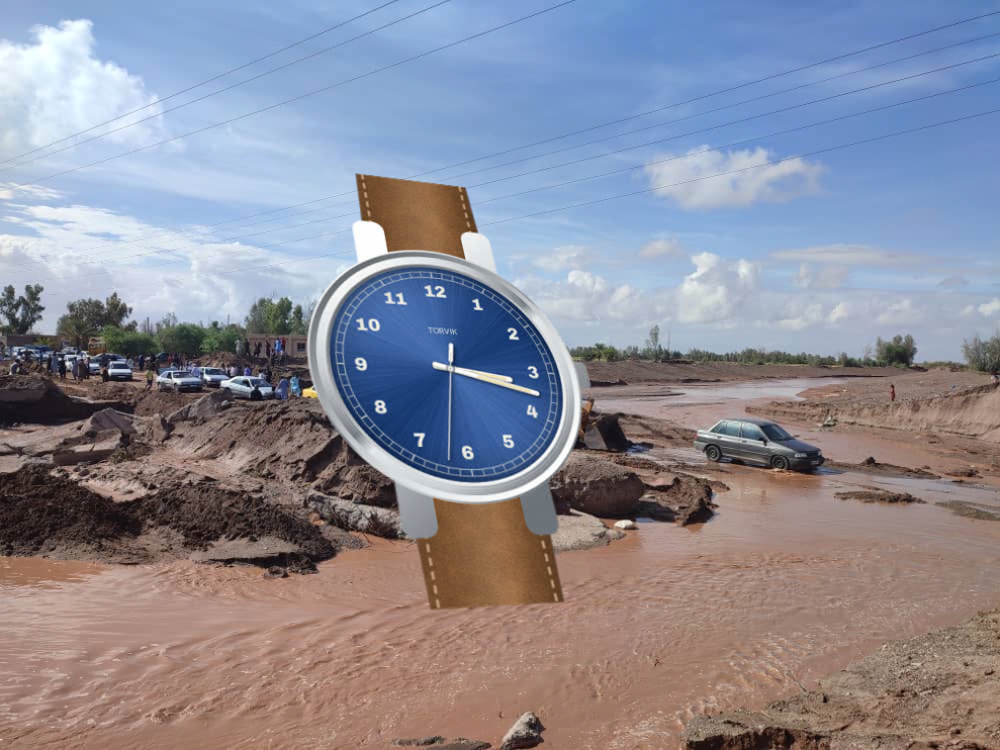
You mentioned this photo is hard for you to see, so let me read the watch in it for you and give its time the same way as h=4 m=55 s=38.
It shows h=3 m=17 s=32
